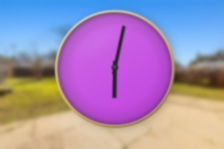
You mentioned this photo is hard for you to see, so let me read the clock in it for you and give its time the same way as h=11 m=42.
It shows h=6 m=2
